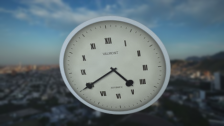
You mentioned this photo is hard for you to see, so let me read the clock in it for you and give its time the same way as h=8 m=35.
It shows h=4 m=40
